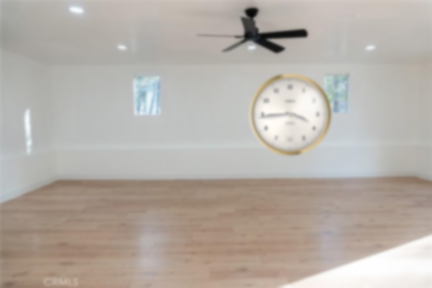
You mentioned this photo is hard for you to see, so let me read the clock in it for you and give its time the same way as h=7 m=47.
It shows h=3 m=44
